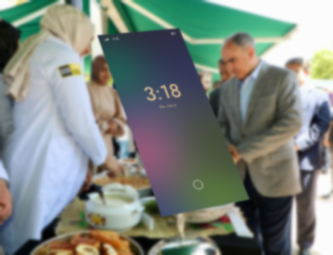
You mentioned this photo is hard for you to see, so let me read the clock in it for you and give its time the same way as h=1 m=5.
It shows h=3 m=18
